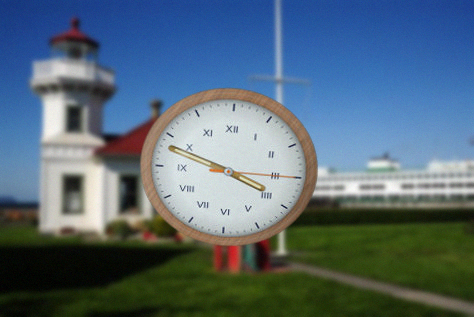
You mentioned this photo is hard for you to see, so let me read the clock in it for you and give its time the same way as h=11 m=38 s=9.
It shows h=3 m=48 s=15
